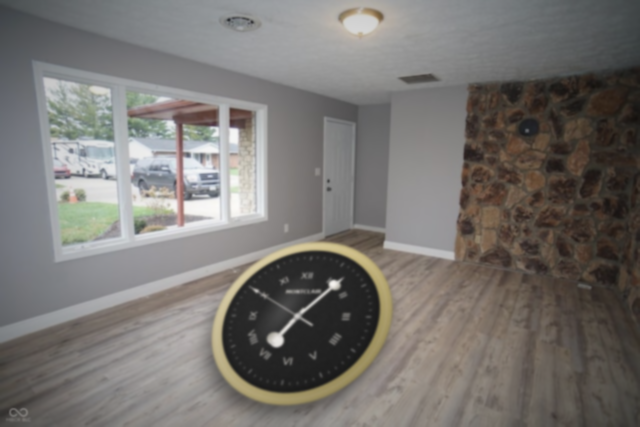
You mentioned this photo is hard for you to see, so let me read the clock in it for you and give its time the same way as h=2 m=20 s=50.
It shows h=7 m=6 s=50
